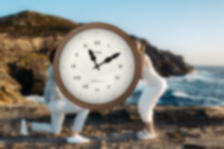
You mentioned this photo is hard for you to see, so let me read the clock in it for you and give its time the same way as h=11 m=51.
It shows h=11 m=10
